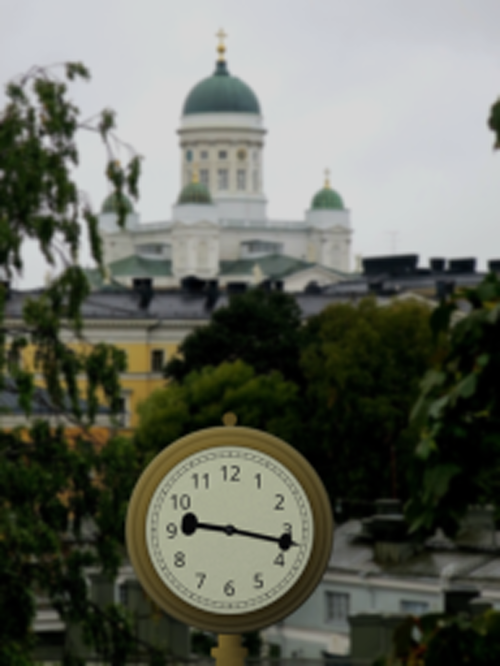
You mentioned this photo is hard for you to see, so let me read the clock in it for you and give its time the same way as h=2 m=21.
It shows h=9 m=17
